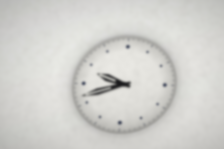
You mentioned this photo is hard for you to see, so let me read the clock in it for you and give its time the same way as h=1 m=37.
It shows h=9 m=42
